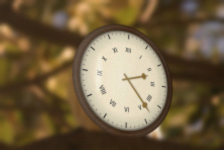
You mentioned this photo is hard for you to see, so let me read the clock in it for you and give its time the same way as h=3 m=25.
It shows h=2 m=23
